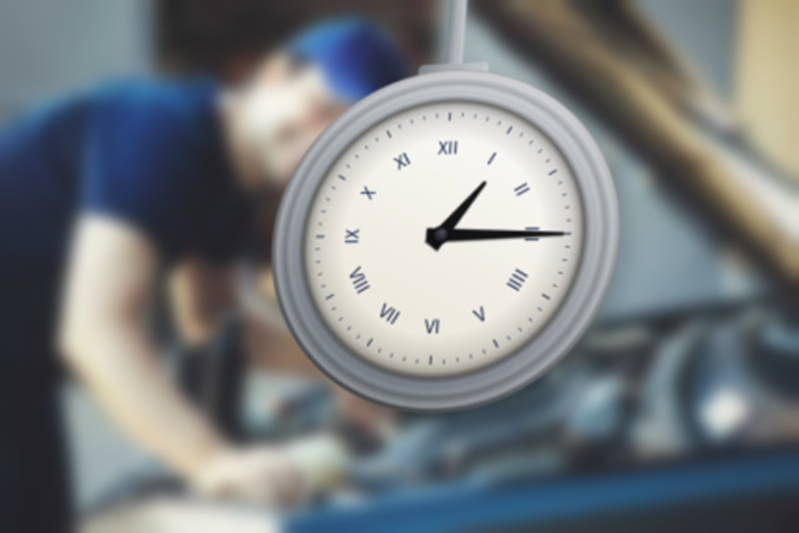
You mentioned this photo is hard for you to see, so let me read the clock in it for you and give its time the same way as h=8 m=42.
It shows h=1 m=15
